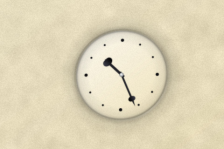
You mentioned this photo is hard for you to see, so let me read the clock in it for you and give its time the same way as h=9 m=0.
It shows h=10 m=26
